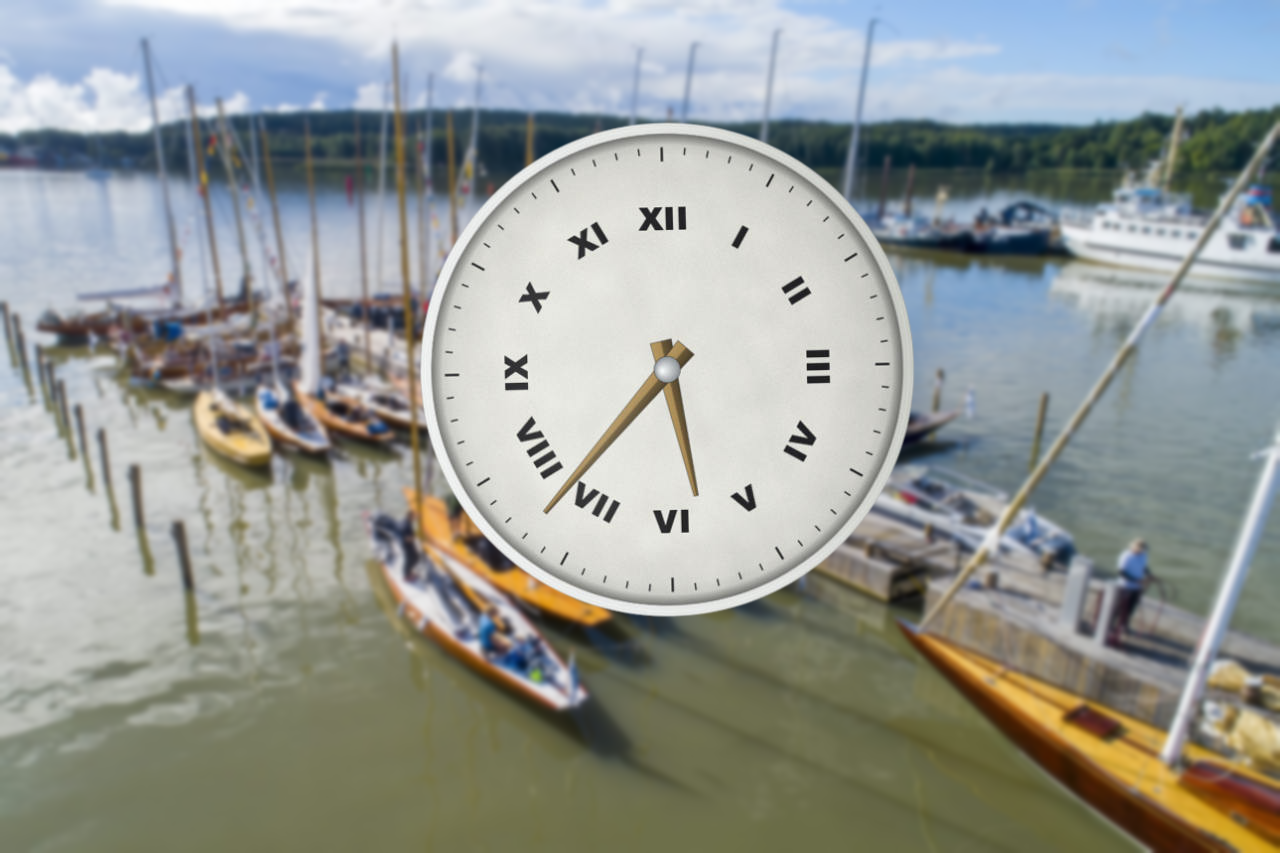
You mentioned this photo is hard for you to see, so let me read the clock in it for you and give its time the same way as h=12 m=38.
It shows h=5 m=37
